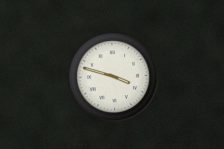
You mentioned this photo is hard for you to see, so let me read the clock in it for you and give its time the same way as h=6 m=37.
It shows h=3 m=48
